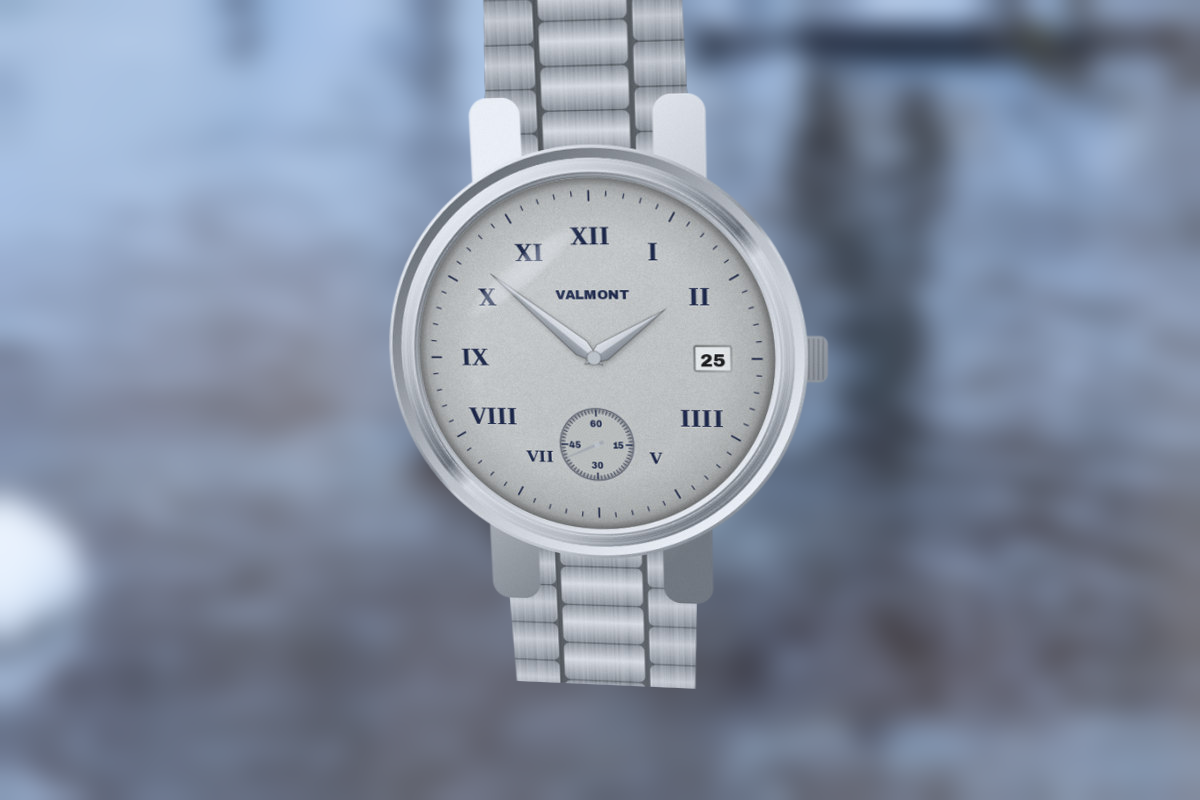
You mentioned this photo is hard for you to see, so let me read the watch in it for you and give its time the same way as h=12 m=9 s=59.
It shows h=1 m=51 s=41
